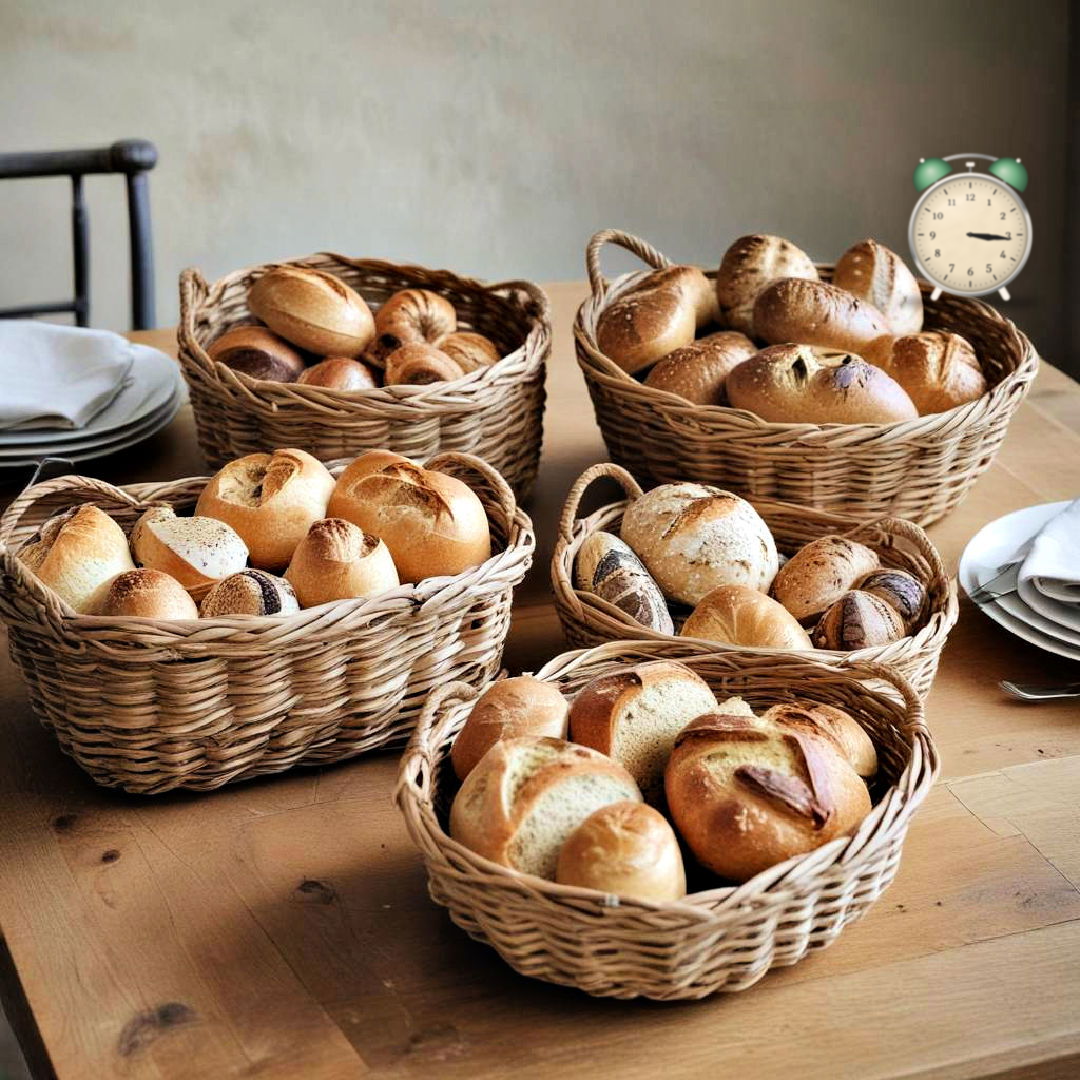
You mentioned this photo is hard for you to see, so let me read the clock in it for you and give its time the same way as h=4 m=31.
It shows h=3 m=16
